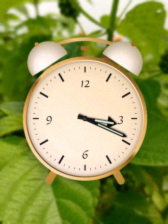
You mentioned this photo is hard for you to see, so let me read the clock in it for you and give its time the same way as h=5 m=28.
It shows h=3 m=19
